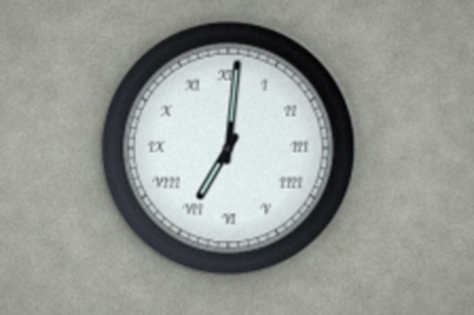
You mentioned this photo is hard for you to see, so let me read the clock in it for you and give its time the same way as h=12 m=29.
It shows h=7 m=1
